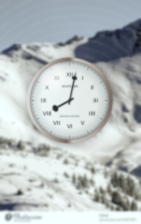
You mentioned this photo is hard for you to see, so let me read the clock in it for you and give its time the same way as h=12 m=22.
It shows h=8 m=2
